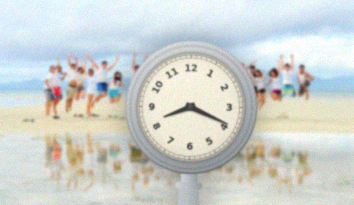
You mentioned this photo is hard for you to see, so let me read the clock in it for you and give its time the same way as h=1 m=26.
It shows h=8 m=19
